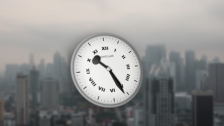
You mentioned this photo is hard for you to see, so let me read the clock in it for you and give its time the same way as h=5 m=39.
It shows h=10 m=26
